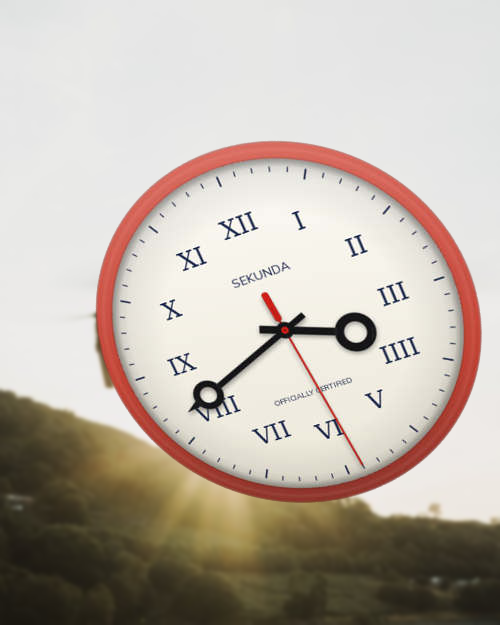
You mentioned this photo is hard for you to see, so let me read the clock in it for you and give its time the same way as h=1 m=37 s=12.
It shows h=3 m=41 s=29
